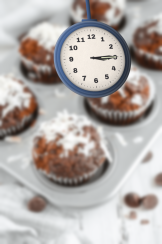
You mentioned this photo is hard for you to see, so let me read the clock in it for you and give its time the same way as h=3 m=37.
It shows h=3 m=15
